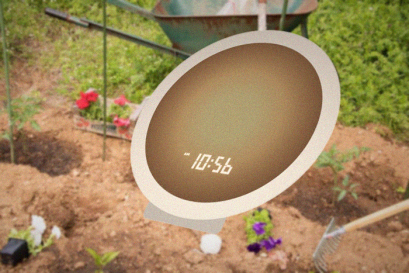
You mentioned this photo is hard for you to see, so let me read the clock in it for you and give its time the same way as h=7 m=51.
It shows h=10 m=56
